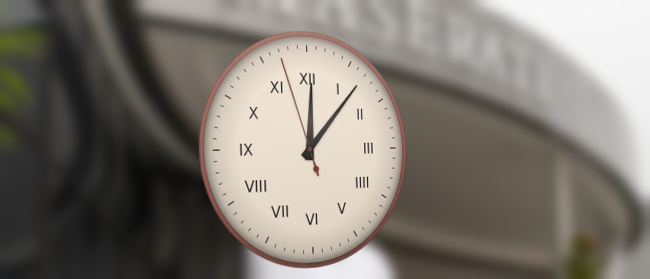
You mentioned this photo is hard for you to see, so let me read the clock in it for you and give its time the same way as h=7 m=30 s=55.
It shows h=12 m=6 s=57
